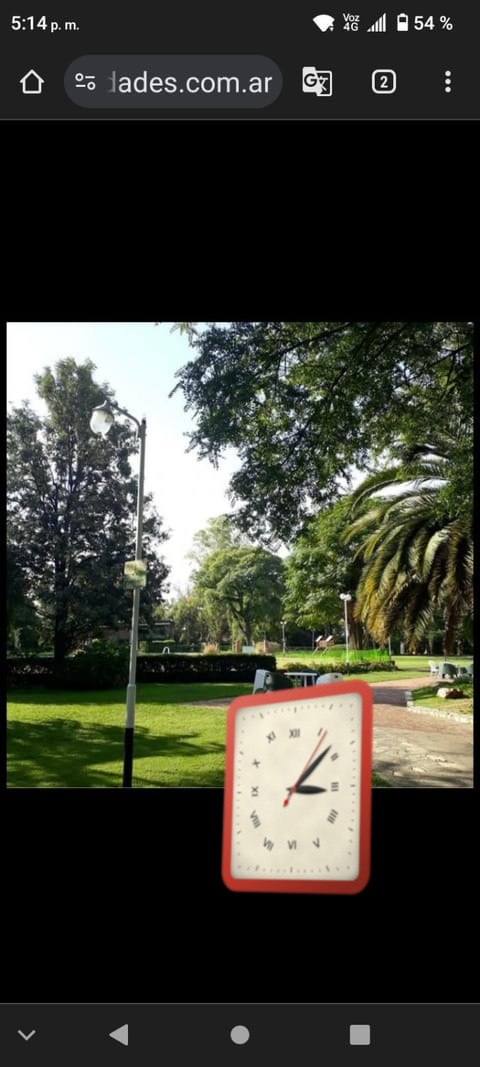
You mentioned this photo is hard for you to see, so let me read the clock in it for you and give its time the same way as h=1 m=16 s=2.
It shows h=3 m=8 s=6
